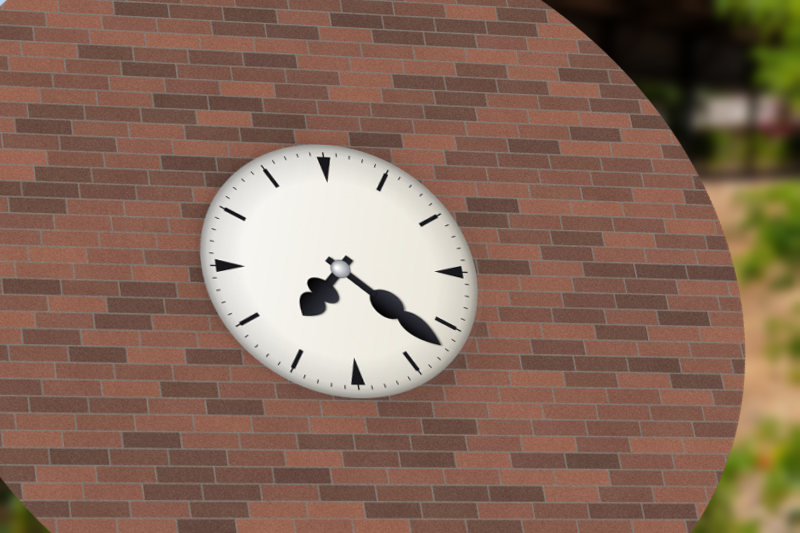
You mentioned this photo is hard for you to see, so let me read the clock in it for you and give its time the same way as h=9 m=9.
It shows h=7 m=22
